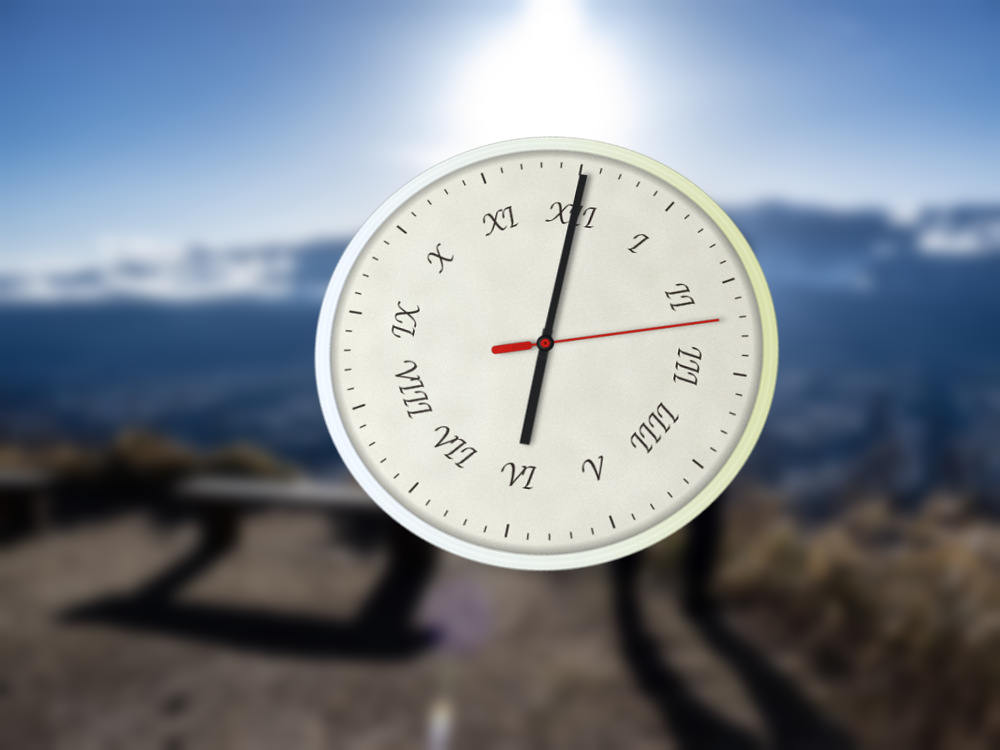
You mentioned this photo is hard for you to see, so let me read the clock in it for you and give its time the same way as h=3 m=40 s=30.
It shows h=6 m=0 s=12
